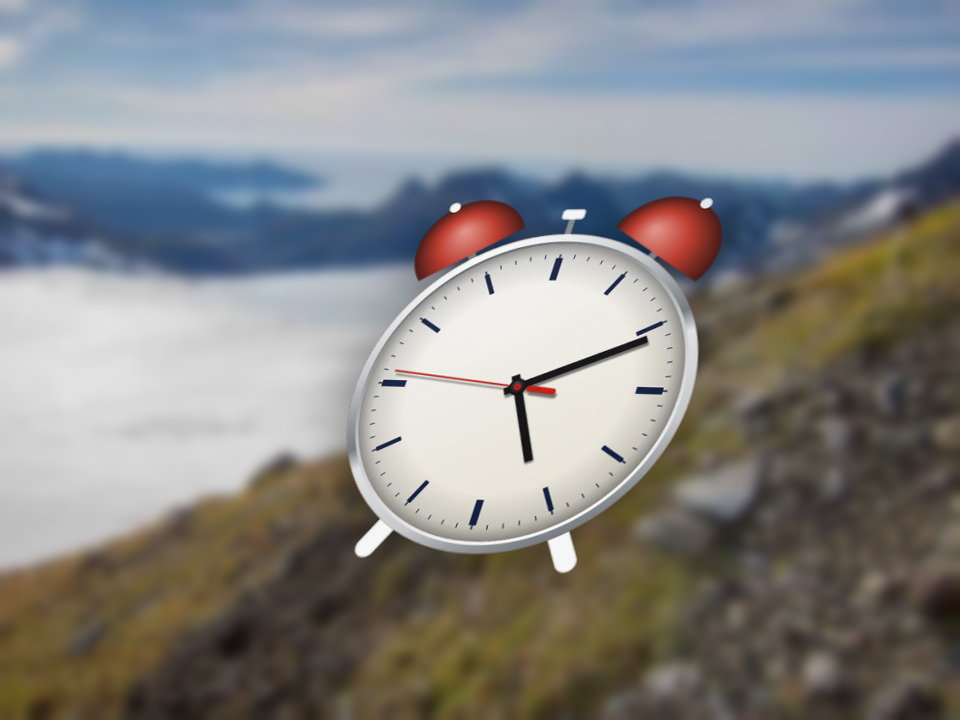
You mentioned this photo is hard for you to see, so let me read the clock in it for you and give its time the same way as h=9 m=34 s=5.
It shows h=5 m=10 s=46
